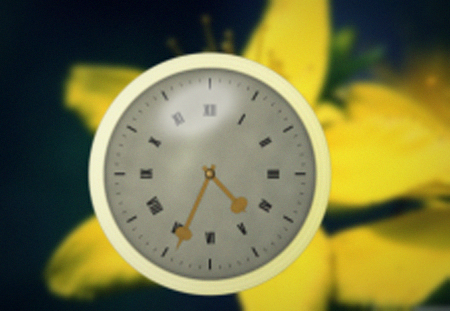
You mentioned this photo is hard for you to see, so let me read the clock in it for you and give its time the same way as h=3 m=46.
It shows h=4 m=34
